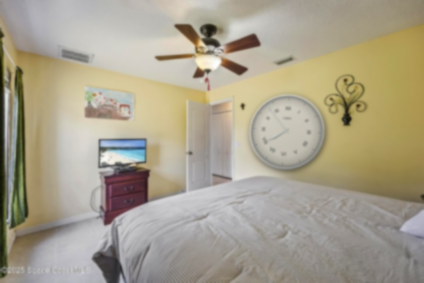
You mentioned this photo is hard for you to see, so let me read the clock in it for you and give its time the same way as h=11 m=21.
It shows h=7 m=53
